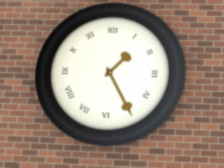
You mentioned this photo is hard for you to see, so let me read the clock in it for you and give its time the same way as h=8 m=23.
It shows h=1 m=25
